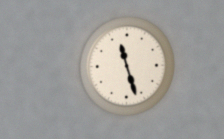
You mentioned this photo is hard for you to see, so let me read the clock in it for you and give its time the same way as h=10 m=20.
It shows h=11 m=27
